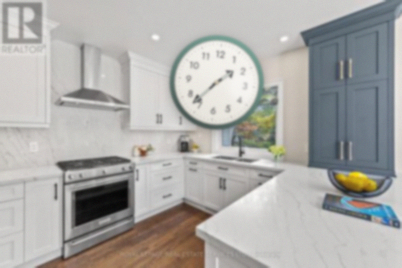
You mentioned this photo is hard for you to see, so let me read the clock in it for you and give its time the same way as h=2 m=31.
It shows h=1 m=37
